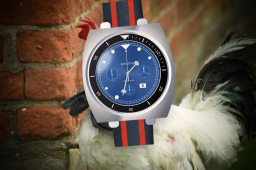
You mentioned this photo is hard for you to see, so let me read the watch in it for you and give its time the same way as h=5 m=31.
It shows h=1 m=33
